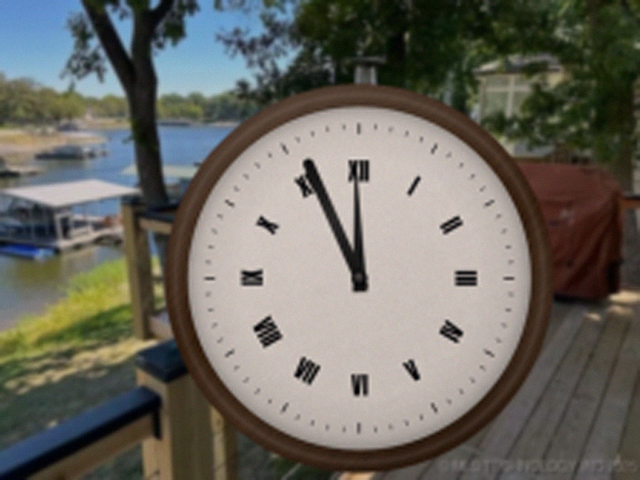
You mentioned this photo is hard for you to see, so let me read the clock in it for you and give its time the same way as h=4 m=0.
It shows h=11 m=56
